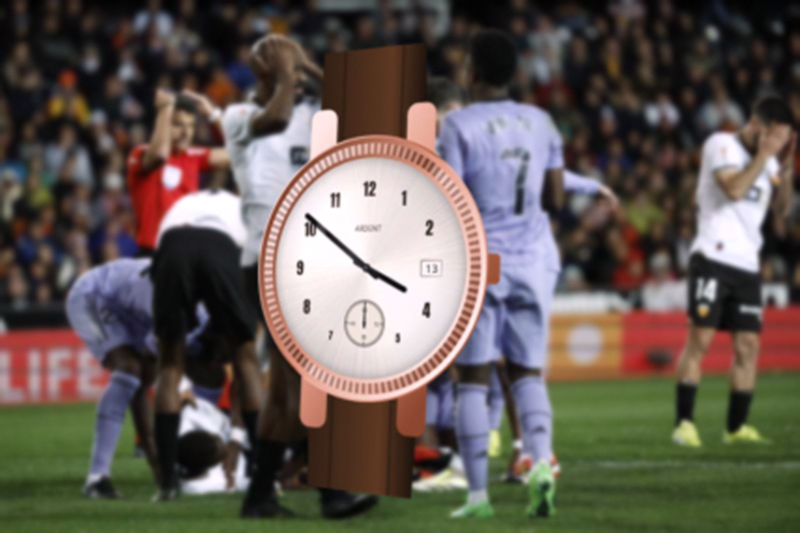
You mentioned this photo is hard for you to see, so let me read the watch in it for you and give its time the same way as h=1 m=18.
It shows h=3 m=51
